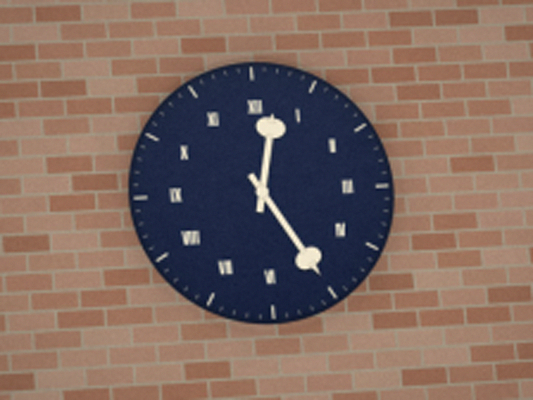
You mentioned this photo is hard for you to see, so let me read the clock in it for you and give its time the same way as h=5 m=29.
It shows h=12 m=25
